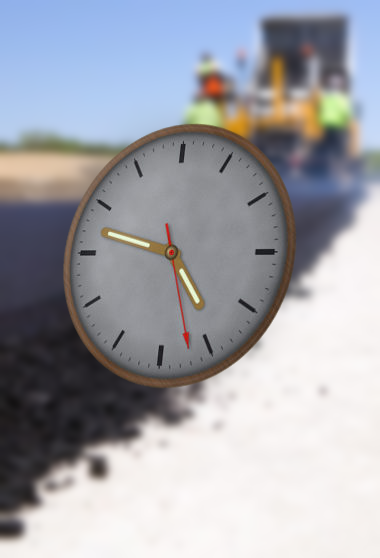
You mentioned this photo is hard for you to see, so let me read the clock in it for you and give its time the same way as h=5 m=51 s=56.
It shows h=4 m=47 s=27
